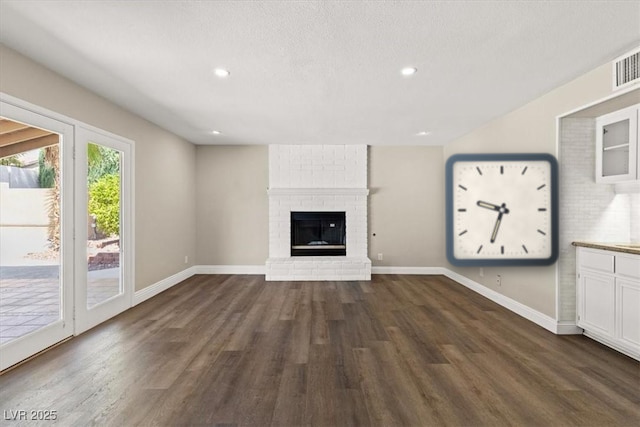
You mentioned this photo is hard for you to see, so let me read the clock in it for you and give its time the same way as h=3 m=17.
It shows h=9 m=33
